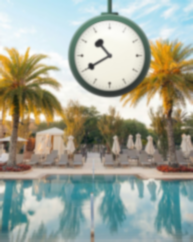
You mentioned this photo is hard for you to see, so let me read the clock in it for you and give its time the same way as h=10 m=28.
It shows h=10 m=40
